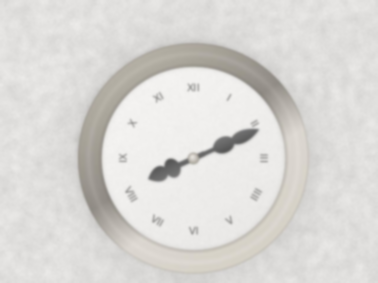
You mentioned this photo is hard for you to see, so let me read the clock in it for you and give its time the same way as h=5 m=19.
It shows h=8 m=11
